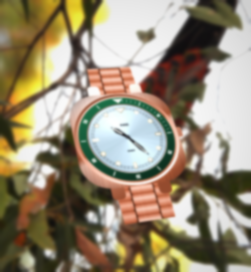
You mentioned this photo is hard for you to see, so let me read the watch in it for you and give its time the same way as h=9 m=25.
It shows h=10 m=24
